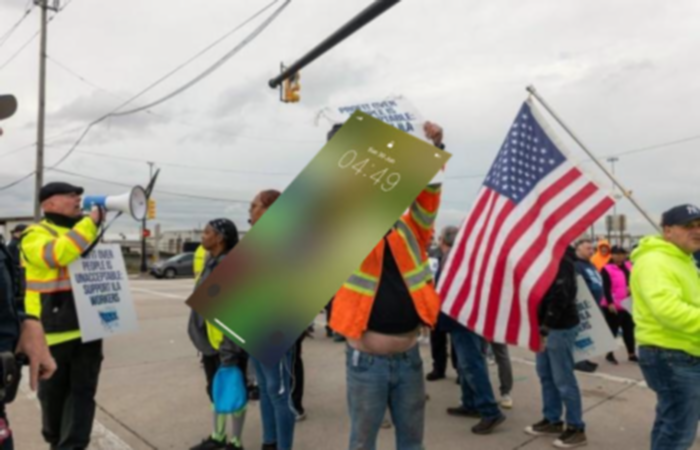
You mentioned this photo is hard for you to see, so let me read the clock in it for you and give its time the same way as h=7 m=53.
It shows h=4 m=49
